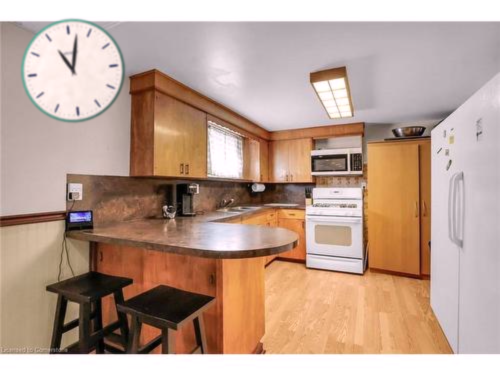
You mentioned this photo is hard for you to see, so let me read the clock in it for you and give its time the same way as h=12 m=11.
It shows h=11 m=2
